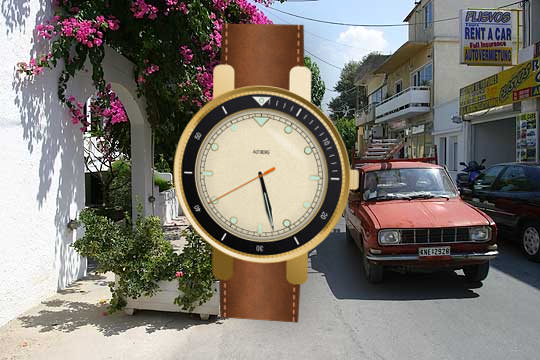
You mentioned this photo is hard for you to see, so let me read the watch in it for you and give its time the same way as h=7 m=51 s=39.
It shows h=5 m=27 s=40
